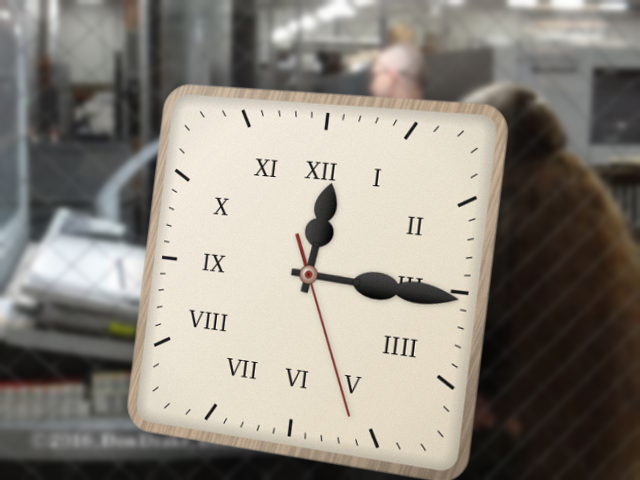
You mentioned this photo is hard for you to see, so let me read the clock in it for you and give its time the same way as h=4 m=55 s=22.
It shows h=12 m=15 s=26
